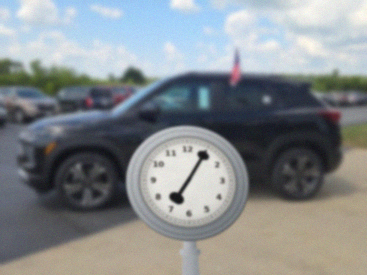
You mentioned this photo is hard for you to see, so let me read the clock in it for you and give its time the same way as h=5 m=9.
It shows h=7 m=5
